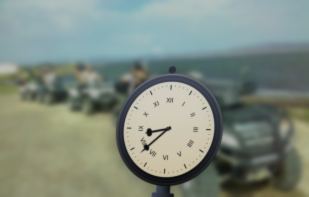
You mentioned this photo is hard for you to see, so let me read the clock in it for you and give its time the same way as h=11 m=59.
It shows h=8 m=38
